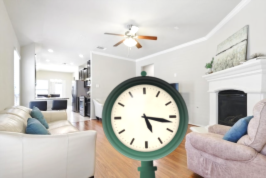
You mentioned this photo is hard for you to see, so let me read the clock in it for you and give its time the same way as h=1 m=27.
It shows h=5 m=17
